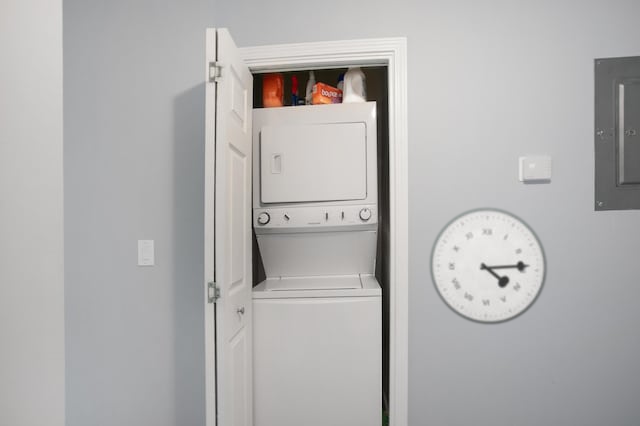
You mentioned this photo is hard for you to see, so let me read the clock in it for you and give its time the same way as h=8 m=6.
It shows h=4 m=14
